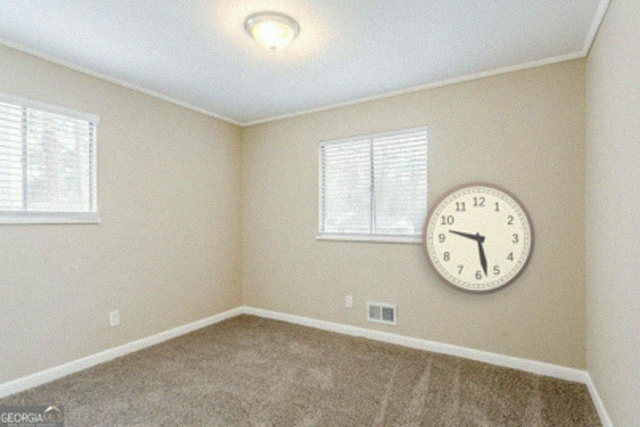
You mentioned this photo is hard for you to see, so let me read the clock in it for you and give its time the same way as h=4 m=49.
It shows h=9 m=28
